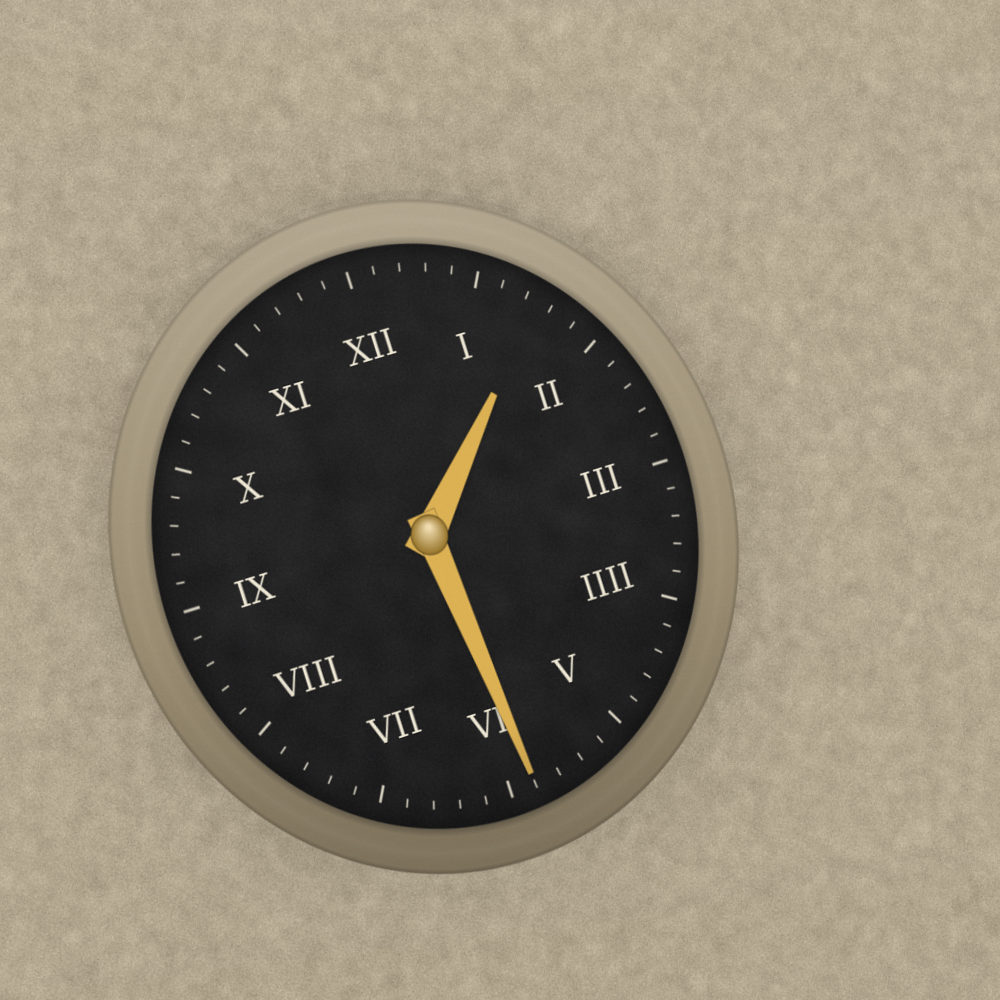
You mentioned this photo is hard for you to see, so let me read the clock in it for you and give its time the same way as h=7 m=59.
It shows h=1 m=29
